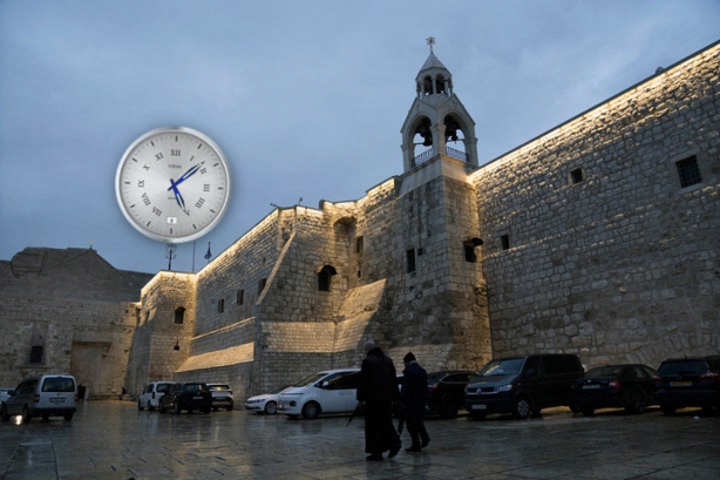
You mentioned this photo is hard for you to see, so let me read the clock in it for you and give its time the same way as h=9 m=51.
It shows h=5 m=8
